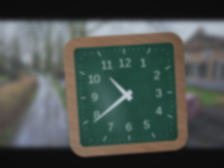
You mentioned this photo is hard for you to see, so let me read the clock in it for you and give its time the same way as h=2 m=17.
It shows h=10 m=39
